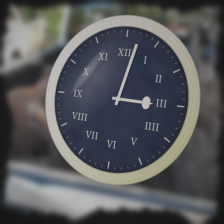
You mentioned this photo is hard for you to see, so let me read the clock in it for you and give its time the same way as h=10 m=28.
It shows h=3 m=2
